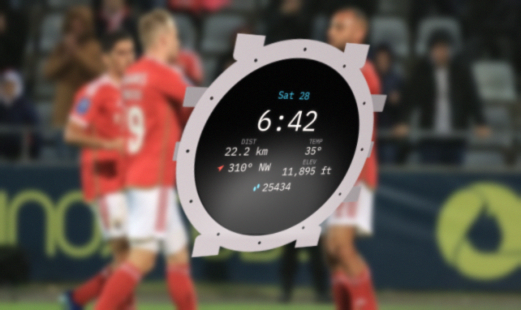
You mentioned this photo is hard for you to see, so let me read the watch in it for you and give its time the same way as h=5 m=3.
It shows h=6 m=42
